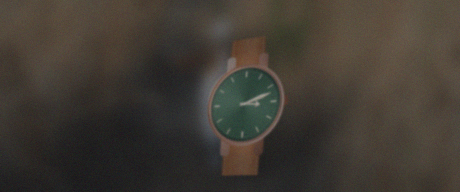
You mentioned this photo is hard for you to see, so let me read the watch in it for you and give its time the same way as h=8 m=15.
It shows h=3 m=12
